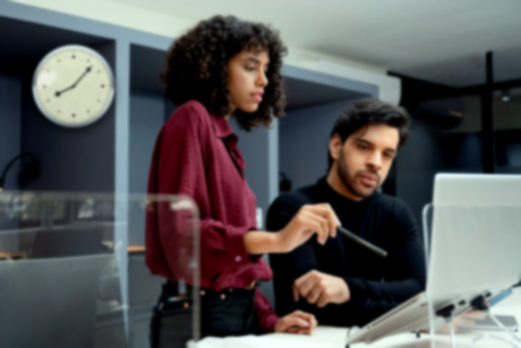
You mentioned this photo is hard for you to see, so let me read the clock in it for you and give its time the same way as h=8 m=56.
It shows h=8 m=7
